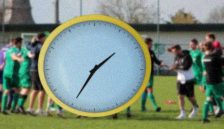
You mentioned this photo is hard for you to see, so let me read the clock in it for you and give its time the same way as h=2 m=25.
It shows h=1 m=35
